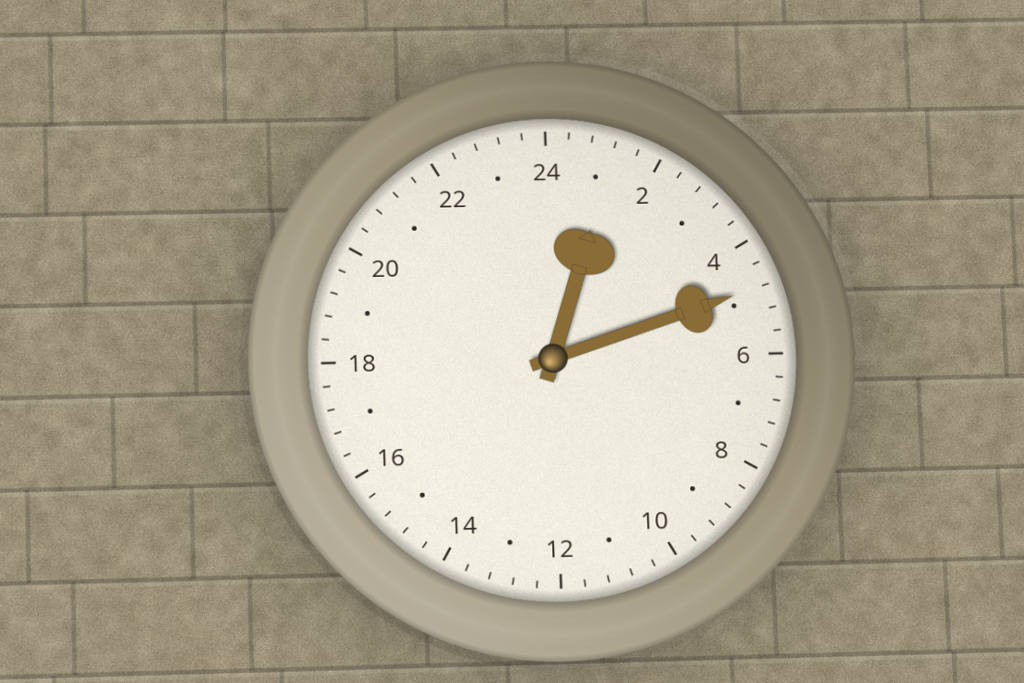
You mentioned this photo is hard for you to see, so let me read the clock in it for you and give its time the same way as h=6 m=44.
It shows h=1 m=12
